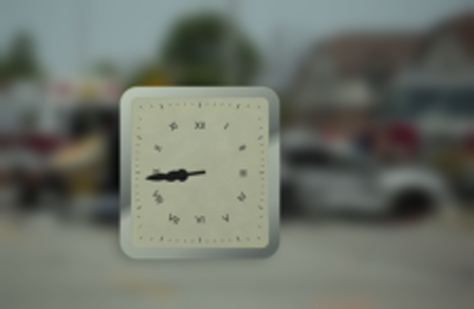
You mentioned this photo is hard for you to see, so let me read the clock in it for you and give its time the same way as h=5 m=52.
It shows h=8 m=44
